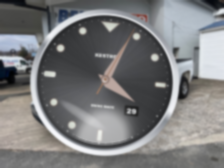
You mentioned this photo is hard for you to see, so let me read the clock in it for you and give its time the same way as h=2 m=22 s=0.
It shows h=4 m=4 s=4
